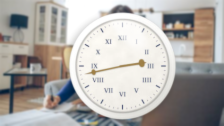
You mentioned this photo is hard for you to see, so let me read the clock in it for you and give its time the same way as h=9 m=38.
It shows h=2 m=43
